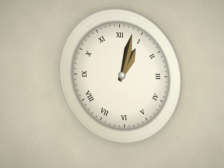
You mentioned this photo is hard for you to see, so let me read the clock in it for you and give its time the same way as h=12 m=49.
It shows h=1 m=3
